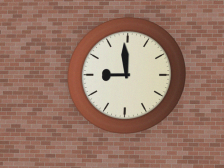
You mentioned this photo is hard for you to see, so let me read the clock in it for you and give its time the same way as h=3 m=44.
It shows h=8 m=59
